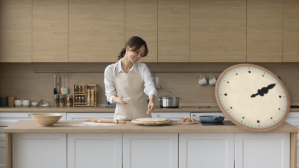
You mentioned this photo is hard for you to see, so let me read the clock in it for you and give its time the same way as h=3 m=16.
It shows h=2 m=10
